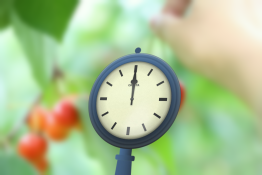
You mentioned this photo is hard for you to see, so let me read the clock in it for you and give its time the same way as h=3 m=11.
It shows h=12 m=0
